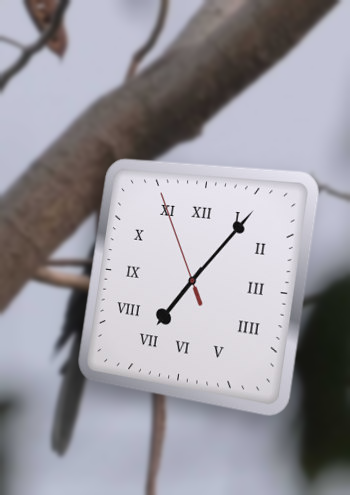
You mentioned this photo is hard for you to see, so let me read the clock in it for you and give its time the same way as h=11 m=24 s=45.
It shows h=7 m=5 s=55
